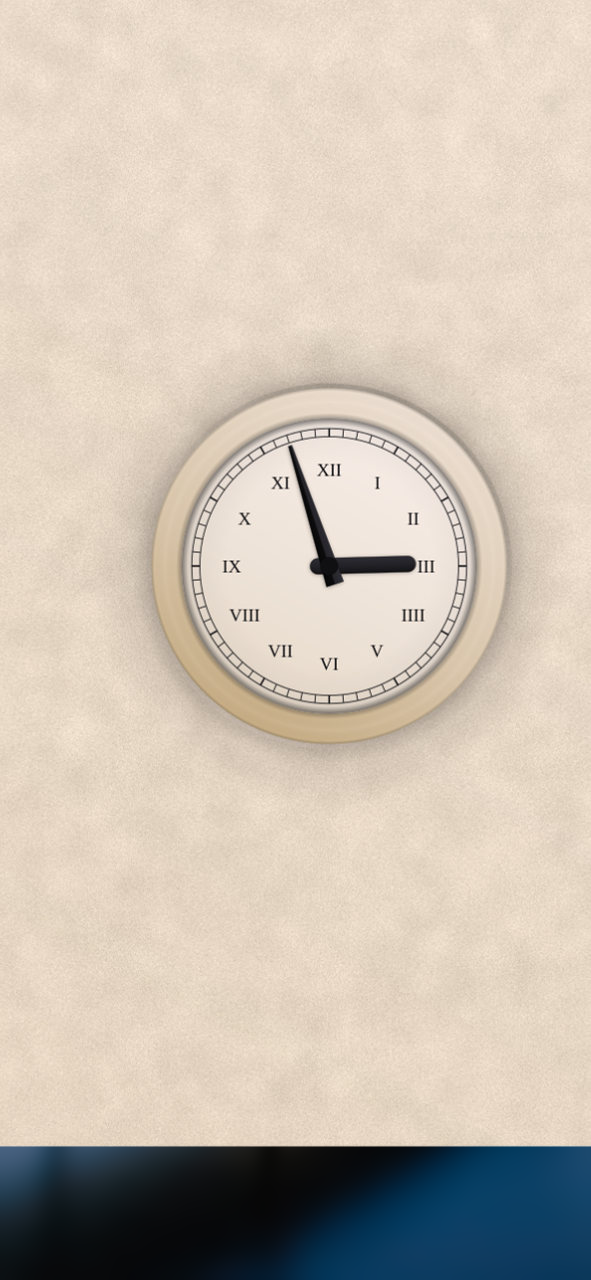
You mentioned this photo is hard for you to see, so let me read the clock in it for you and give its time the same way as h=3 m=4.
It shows h=2 m=57
